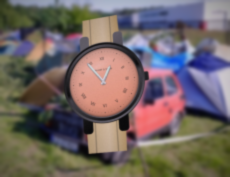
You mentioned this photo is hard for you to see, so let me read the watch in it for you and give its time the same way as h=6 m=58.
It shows h=12 m=54
